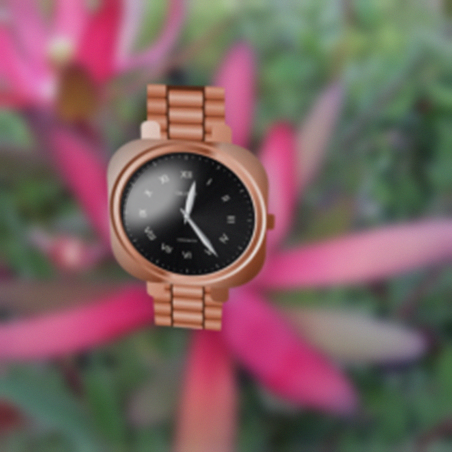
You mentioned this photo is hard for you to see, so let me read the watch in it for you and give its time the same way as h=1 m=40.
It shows h=12 m=24
